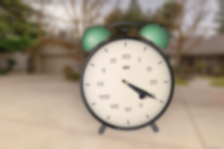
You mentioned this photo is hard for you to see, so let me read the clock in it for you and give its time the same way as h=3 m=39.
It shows h=4 m=20
